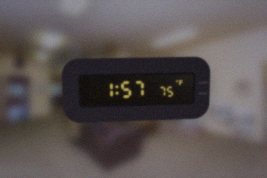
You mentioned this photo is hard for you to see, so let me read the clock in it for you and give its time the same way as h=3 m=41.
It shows h=1 m=57
